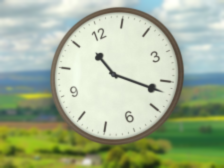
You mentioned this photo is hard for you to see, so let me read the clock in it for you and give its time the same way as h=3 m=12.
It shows h=11 m=22
